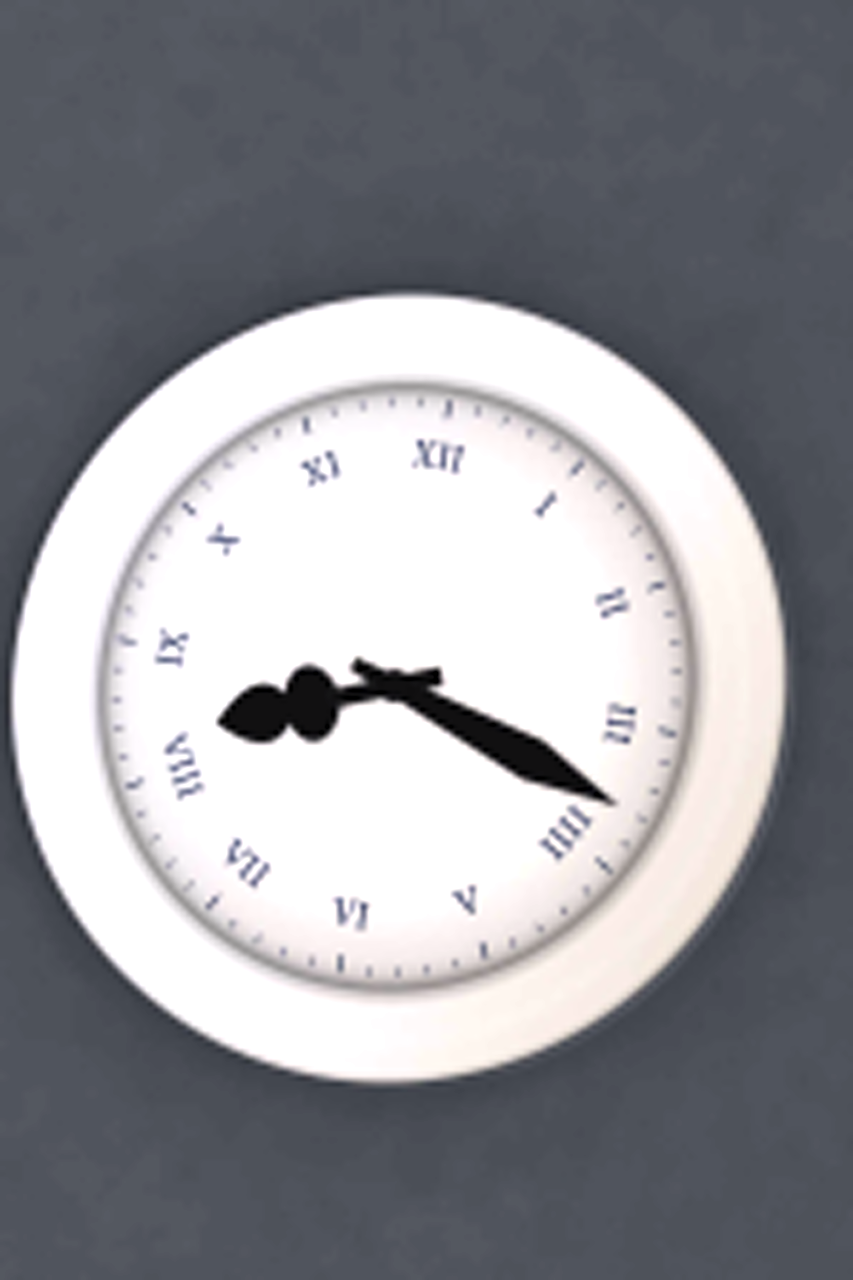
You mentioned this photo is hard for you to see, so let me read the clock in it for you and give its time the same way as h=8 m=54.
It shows h=8 m=18
